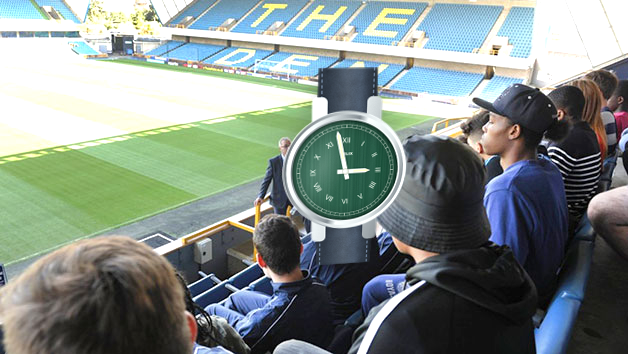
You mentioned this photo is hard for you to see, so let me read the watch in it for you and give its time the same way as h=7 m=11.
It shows h=2 m=58
